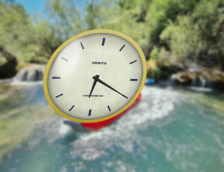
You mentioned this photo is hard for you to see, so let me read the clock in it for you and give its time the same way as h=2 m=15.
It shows h=6 m=20
